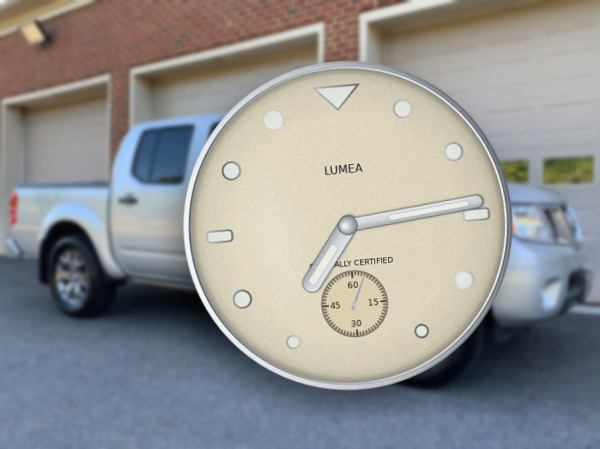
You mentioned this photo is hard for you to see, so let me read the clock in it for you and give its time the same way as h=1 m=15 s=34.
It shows h=7 m=14 s=4
